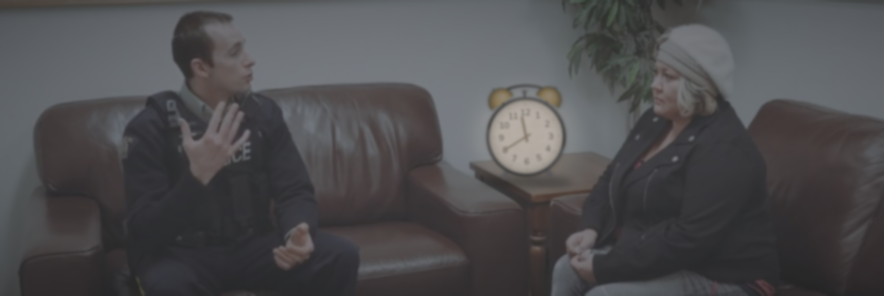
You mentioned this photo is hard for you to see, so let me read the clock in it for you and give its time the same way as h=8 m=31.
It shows h=11 m=40
